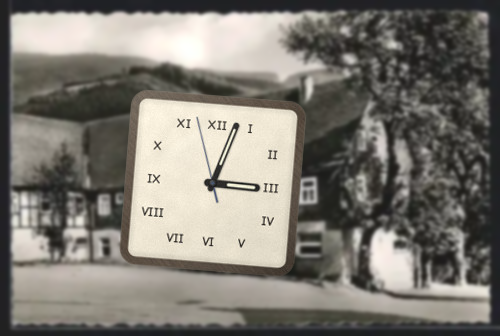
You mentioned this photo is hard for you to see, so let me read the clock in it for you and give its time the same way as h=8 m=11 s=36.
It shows h=3 m=2 s=57
